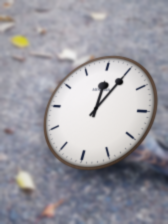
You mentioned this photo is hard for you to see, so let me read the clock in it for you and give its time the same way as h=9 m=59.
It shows h=12 m=5
